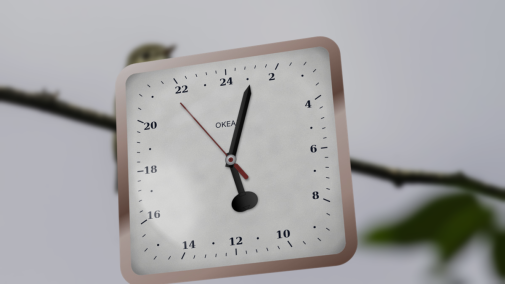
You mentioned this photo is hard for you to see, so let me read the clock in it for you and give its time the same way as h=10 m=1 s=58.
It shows h=11 m=2 s=54
